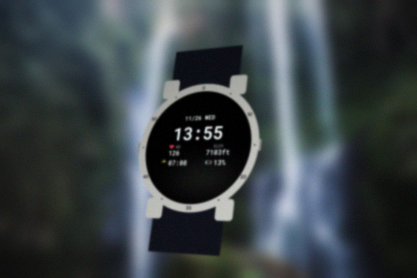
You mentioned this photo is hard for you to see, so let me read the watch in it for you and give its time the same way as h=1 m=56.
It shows h=13 m=55
